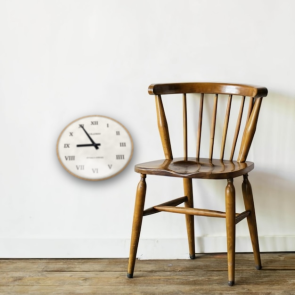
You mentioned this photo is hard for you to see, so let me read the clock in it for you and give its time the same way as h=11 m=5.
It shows h=8 m=55
